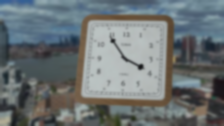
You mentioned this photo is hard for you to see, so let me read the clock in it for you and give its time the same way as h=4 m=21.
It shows h=3 m=54
